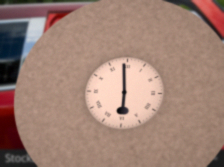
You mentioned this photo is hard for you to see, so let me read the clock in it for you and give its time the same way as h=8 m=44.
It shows h=5 m=59
